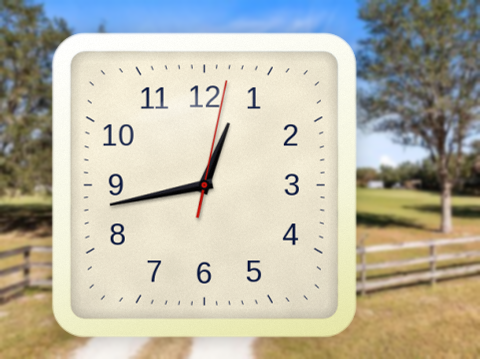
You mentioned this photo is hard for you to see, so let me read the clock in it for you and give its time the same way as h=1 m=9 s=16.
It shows h=12 m=43 s=2
